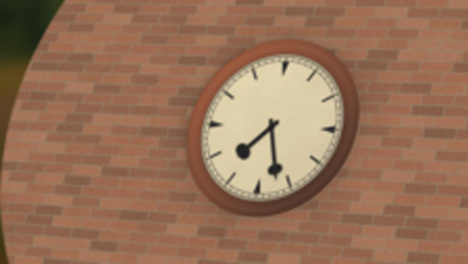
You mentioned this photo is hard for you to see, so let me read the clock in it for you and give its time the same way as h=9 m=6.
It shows h=7 m=27
